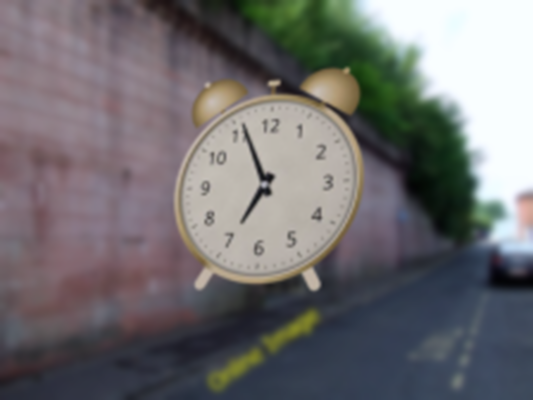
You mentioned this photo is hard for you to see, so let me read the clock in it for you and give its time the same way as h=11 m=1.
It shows h=6 m=56
